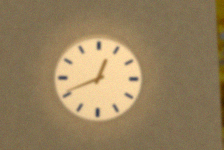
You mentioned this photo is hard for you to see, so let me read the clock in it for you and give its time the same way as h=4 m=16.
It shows h=12 m=41
